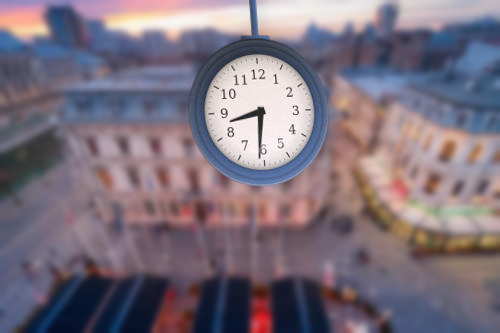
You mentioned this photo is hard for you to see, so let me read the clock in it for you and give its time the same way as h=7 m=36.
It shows h=8 m=31
